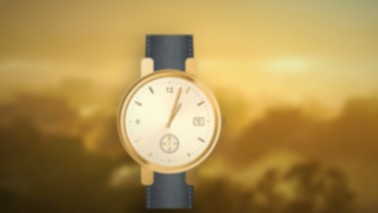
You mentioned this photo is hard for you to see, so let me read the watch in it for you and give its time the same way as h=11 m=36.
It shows h=1 m=3
